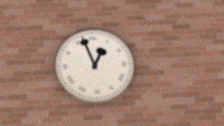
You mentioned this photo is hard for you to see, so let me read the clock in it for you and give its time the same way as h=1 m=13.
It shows h=12 m=57
